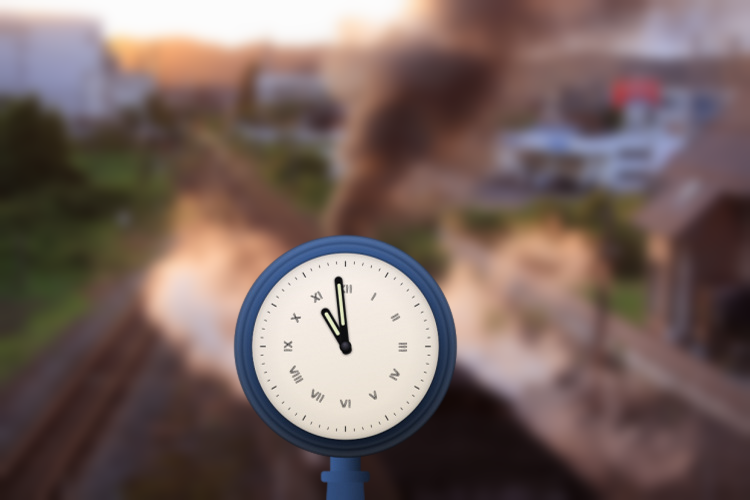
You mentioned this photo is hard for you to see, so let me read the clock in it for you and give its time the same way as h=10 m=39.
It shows h=10 m=59
